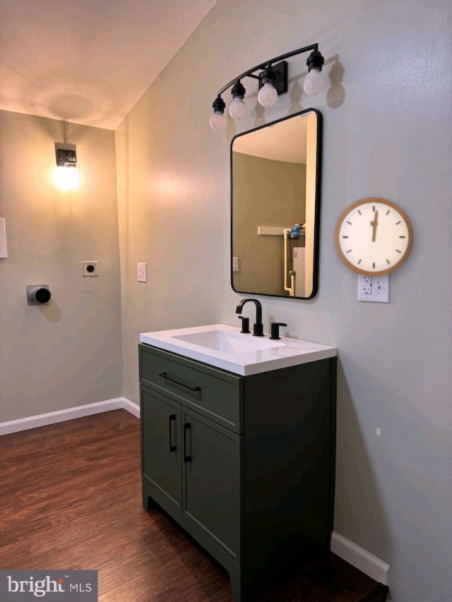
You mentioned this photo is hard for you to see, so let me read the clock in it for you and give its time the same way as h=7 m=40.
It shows h=12 m=1
